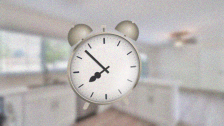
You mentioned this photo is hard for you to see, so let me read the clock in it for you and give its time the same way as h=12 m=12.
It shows h=7 m=53
